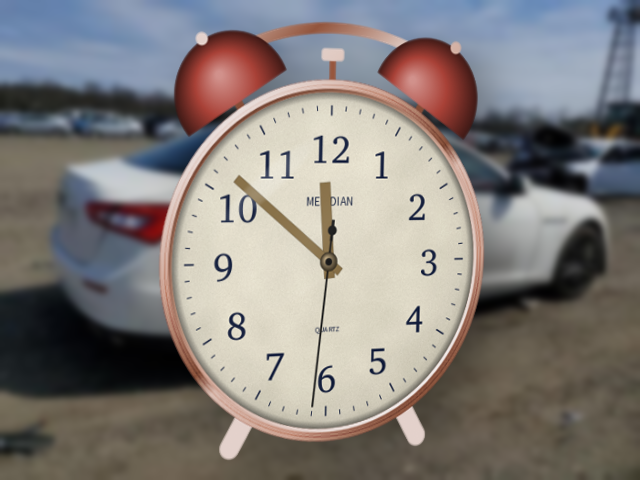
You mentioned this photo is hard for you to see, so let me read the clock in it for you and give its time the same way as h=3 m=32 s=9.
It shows h=11 m=51 s=31
